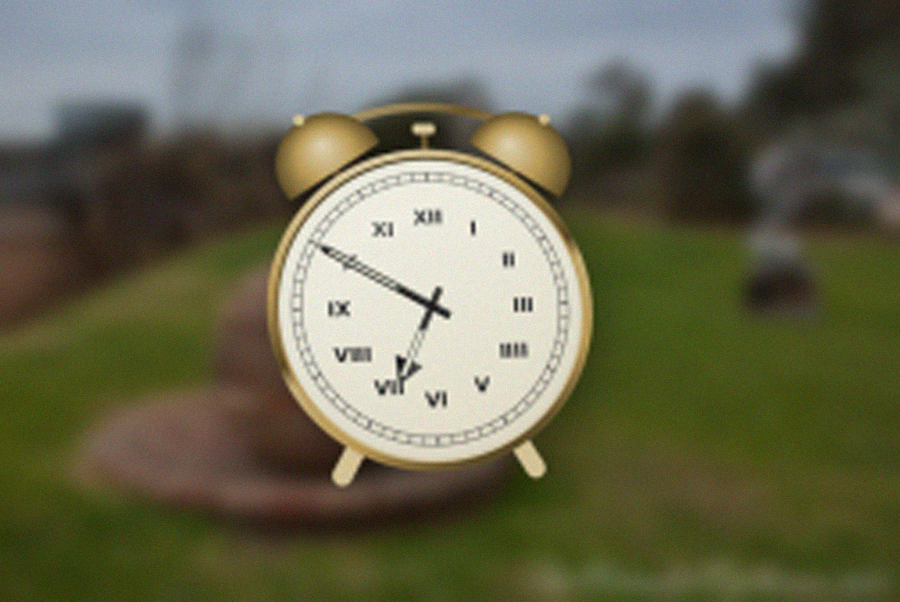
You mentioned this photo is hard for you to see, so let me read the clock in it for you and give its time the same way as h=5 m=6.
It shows h=6 m=50
